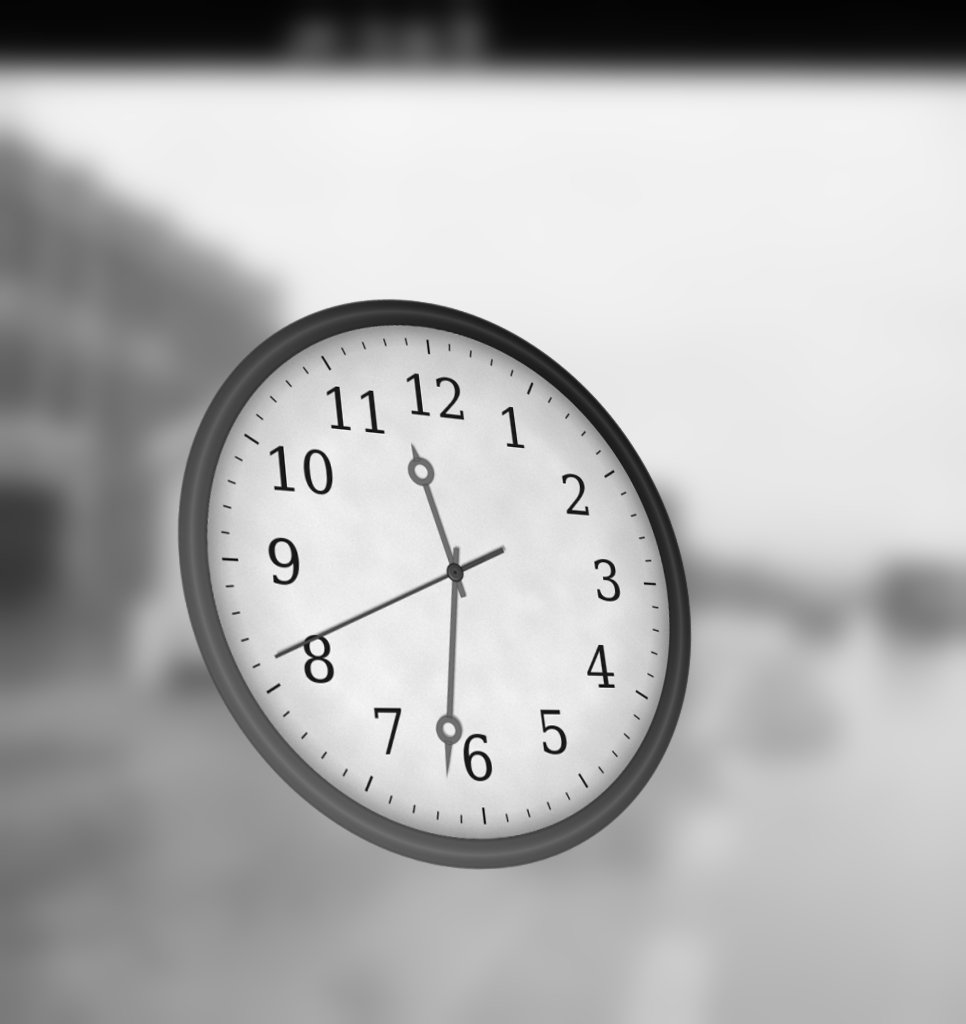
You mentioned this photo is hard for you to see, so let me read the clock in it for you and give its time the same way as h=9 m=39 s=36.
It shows h=11 m=31 s=41
